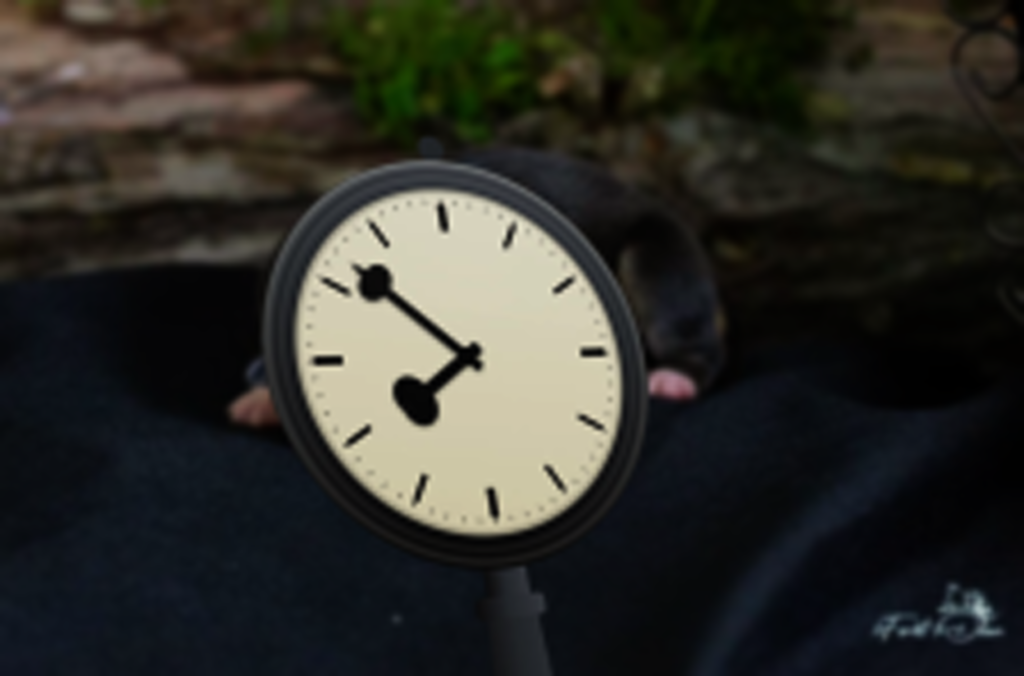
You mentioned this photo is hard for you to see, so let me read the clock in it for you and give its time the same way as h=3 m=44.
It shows h=7 m=52
